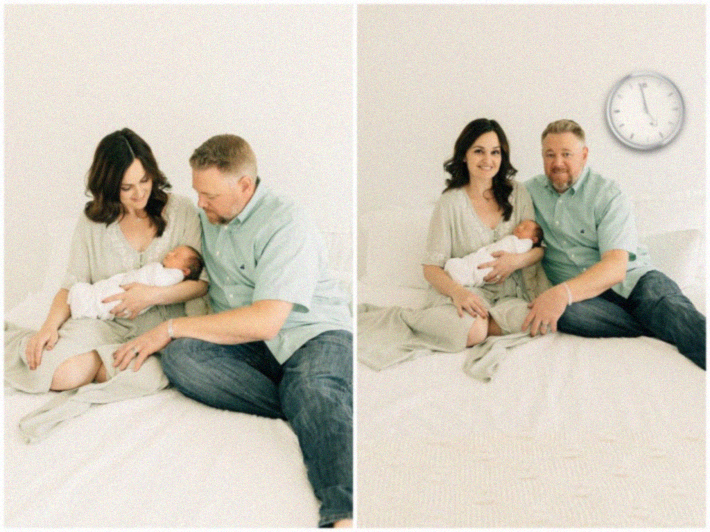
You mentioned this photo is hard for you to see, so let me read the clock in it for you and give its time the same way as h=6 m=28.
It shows h=4 m=58
